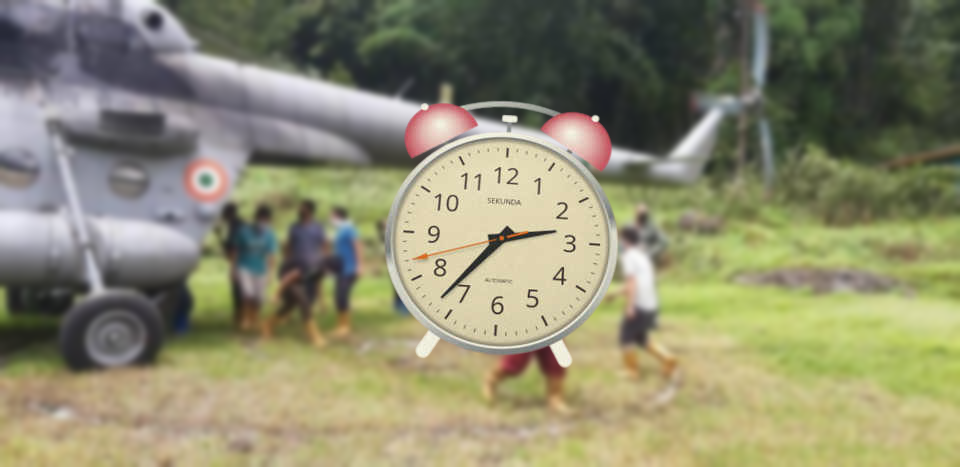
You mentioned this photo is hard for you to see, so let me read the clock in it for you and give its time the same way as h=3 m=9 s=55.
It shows h=2 m=36 s=42
